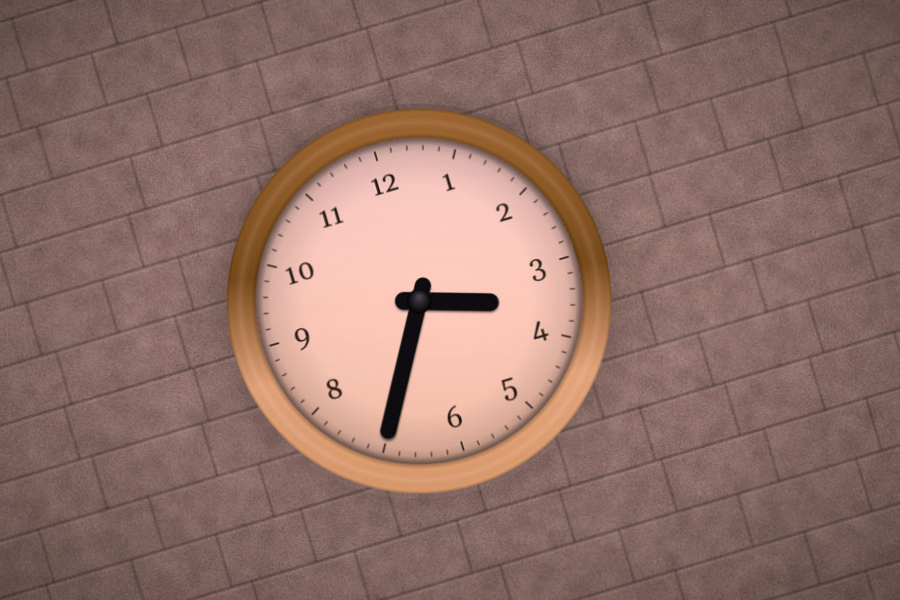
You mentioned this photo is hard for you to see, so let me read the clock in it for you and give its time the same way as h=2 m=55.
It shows h=3 m=35
